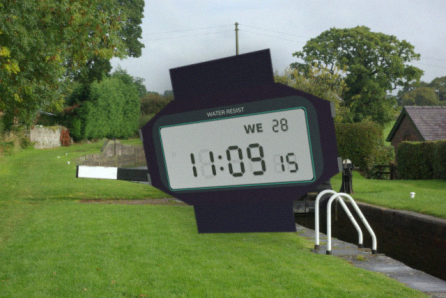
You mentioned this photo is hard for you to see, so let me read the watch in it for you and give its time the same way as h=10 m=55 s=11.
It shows h=11 m=9 s=15
